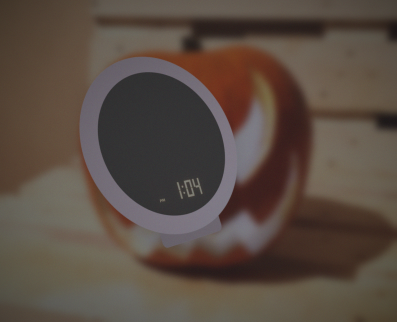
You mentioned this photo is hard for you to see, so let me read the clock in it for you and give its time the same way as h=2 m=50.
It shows h=1 m=4
